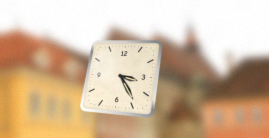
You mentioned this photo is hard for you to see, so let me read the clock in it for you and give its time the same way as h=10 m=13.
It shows h=3 m=24
